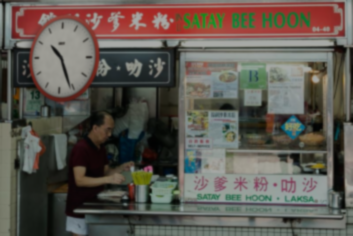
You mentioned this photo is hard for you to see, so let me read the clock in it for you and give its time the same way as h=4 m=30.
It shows h=10 m=26
